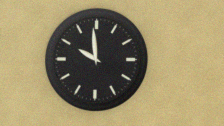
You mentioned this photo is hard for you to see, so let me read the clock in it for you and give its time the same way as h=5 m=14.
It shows h=9 m=59
